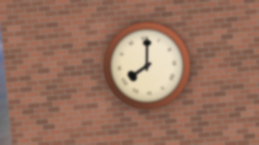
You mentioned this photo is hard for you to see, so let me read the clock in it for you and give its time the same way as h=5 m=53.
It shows h=8 m=1
